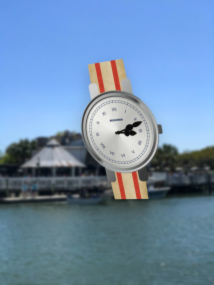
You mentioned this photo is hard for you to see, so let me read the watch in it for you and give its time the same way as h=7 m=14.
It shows h=3 m=12
